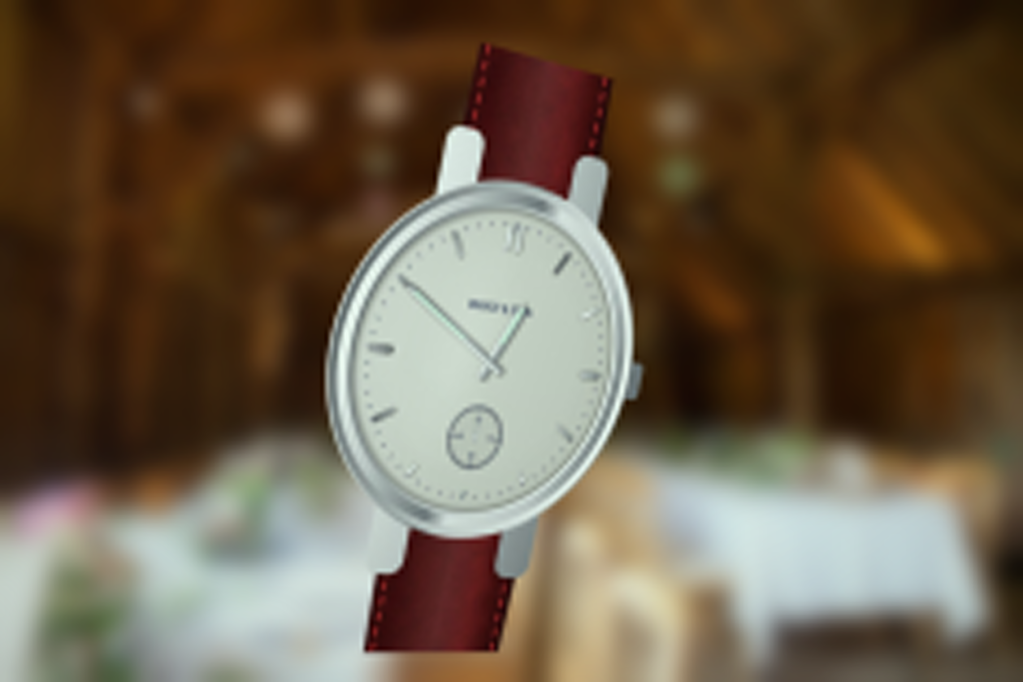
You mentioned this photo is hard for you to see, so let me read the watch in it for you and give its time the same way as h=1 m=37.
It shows h=12 m=50
